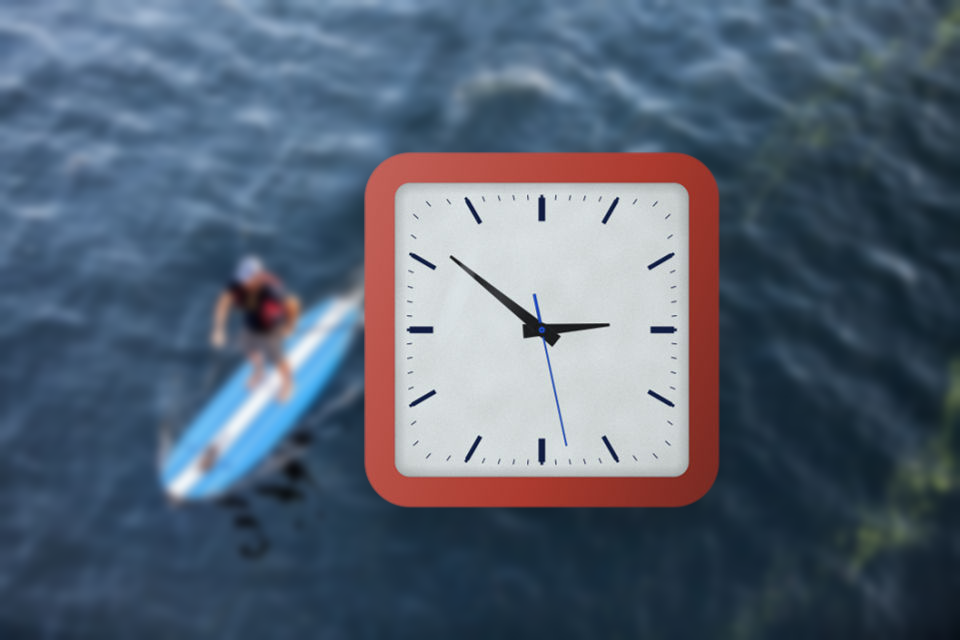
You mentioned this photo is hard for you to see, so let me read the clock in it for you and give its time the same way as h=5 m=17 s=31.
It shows h=2 m=51 s=28
